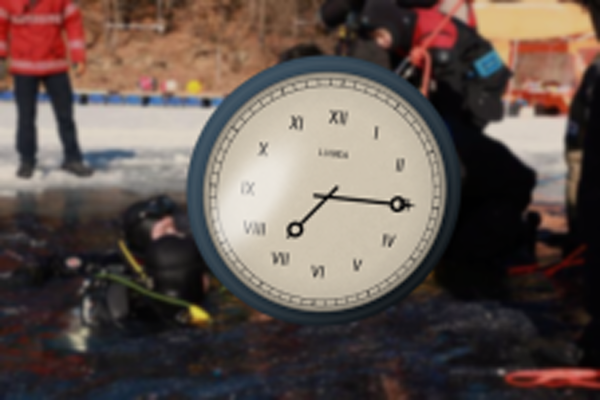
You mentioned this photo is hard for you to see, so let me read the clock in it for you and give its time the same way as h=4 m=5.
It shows h=7 m=15
